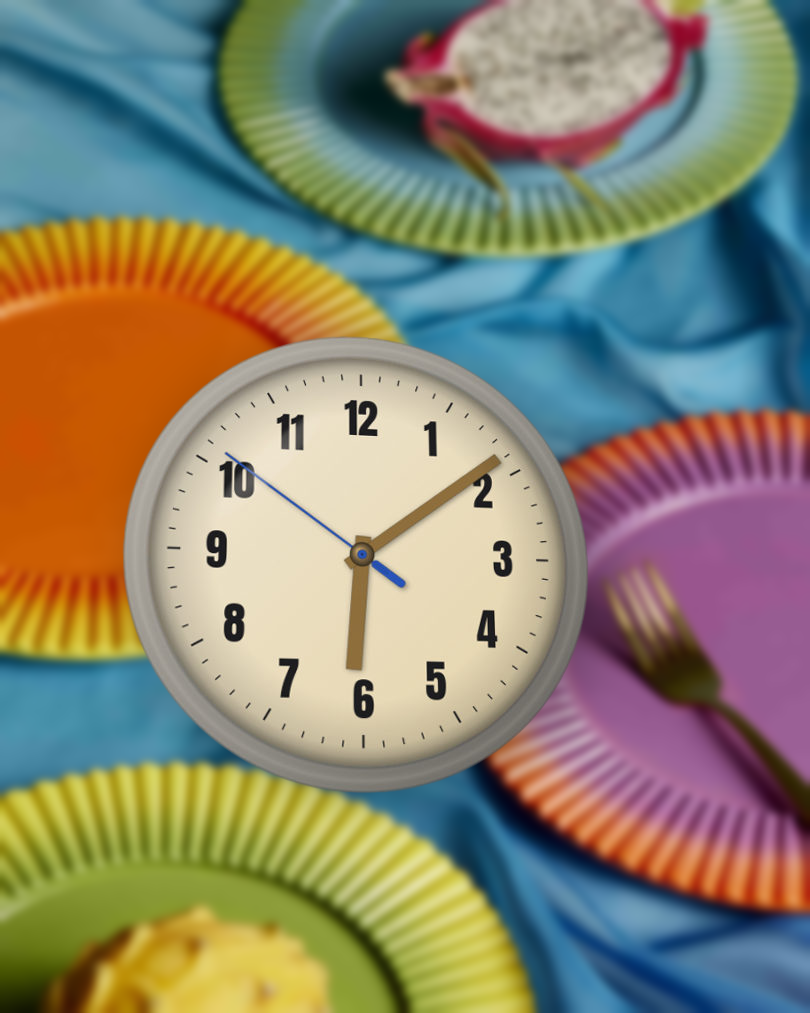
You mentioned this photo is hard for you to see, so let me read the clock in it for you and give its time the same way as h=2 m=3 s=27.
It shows h=6 m=8 s=51
